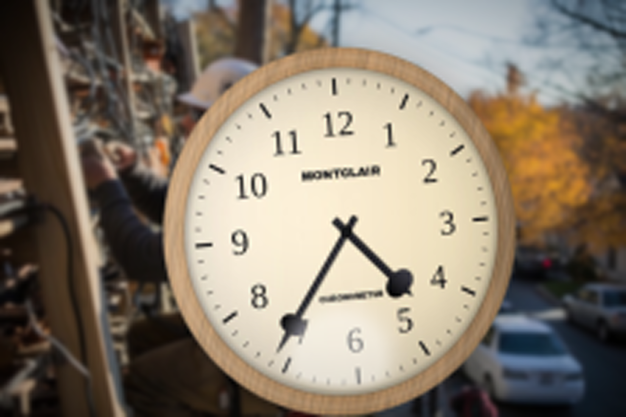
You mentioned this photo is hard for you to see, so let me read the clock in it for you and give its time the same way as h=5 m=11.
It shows h=4 m=36
